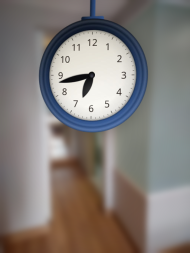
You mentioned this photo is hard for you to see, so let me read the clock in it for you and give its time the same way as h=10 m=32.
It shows h=6 m=43
